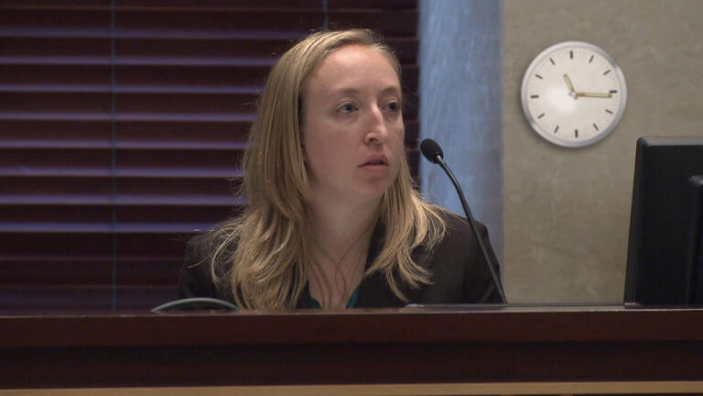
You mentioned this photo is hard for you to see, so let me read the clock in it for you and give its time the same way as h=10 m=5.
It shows h=11 m=16
